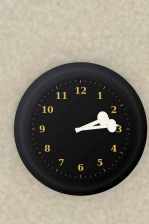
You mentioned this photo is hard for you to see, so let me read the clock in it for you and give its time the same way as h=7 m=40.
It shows h=2 m=14
